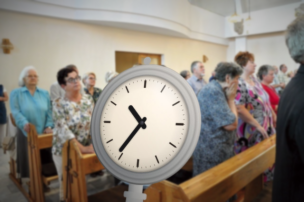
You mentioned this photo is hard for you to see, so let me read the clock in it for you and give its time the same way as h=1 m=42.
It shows h=10 m=36
